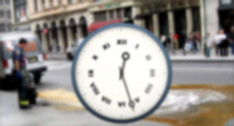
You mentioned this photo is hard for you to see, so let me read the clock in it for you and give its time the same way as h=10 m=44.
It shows h=12 m=27
